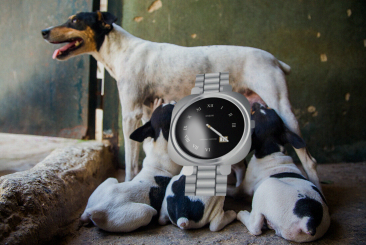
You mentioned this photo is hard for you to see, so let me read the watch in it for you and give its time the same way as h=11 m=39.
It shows h=4 m=22
